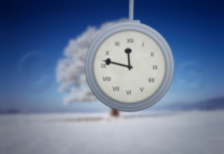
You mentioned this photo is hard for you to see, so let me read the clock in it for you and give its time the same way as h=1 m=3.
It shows h=11 m=47
